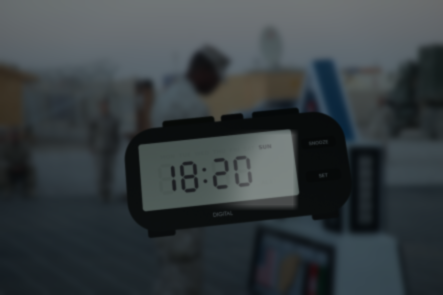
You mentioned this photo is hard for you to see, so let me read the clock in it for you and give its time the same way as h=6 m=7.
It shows h=18 m=20
